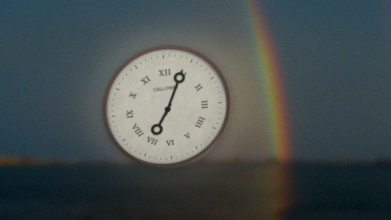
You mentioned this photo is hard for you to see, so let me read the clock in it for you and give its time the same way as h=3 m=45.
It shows h=7 m=4
